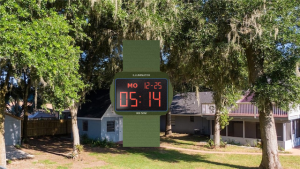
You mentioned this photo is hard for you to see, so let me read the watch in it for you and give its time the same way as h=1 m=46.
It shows h=5 m=14
